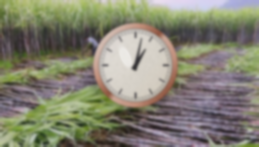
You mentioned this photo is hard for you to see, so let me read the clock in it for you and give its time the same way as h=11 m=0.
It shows h=1 m=2
